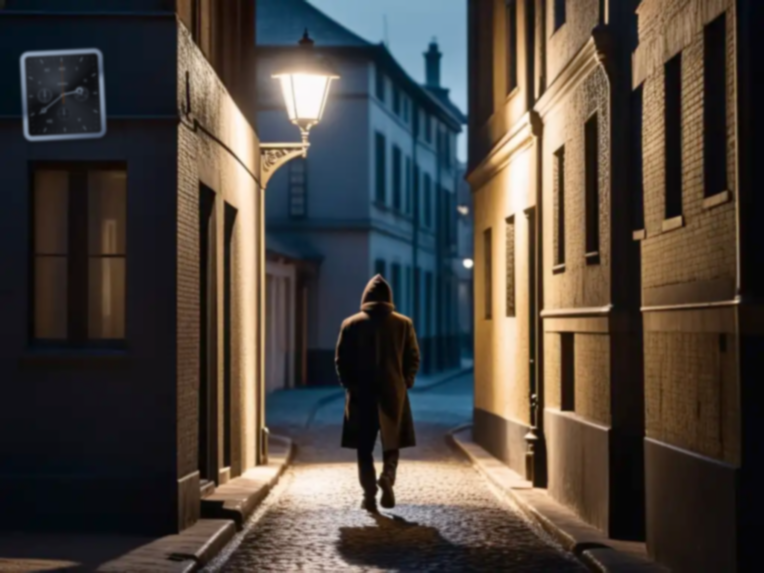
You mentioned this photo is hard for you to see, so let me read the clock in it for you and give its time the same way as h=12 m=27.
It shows h=2 m=39
